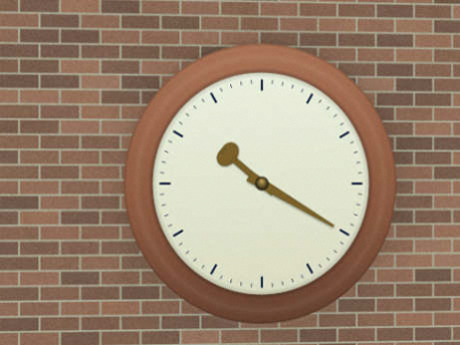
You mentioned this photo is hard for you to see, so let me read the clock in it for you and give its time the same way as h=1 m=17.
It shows h=10 m=20
